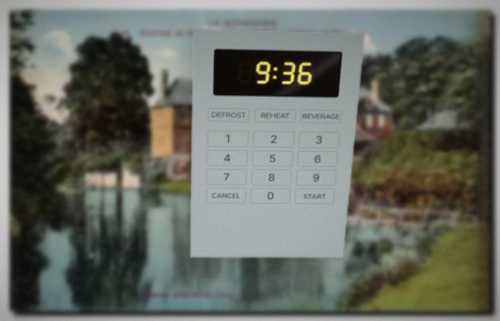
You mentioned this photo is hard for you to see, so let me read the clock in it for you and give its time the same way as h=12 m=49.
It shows h=9 m=36
